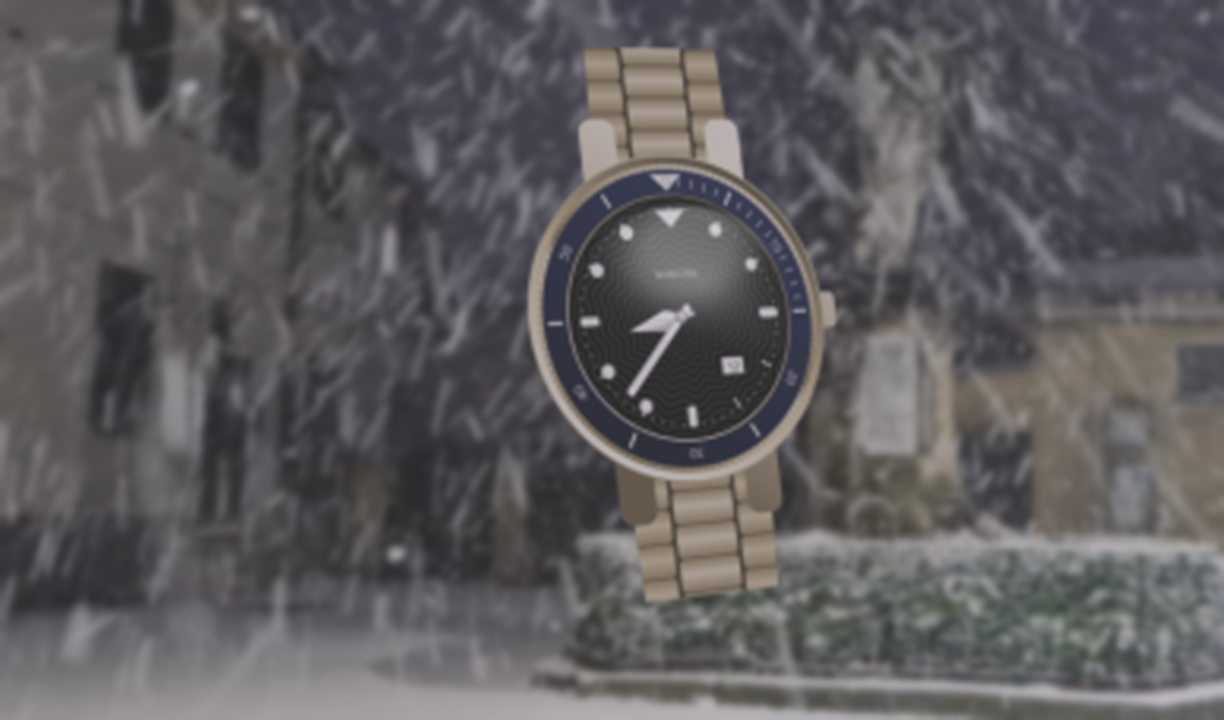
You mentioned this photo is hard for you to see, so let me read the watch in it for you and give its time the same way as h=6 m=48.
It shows h=8 m=37
